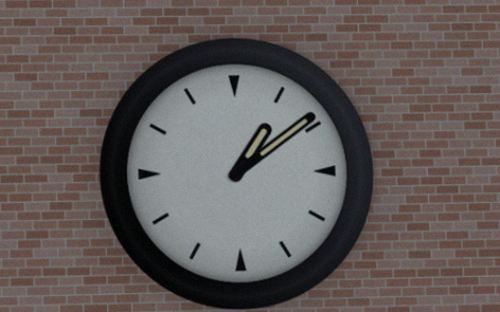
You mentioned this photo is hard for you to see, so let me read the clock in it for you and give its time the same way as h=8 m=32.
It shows h=1 m=9
